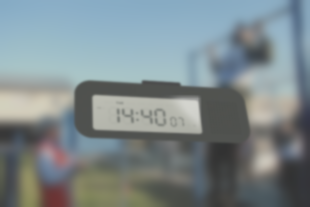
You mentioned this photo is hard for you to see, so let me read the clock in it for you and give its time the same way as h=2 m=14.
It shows h=14 m=40
